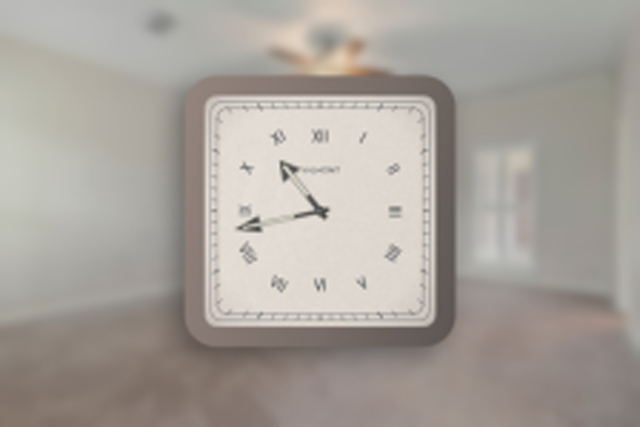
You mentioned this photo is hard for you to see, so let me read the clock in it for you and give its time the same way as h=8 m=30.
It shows h=10 m=43
